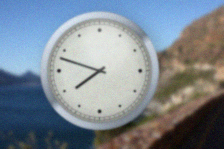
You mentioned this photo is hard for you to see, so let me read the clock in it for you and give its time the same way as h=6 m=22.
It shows h=7 m=48
